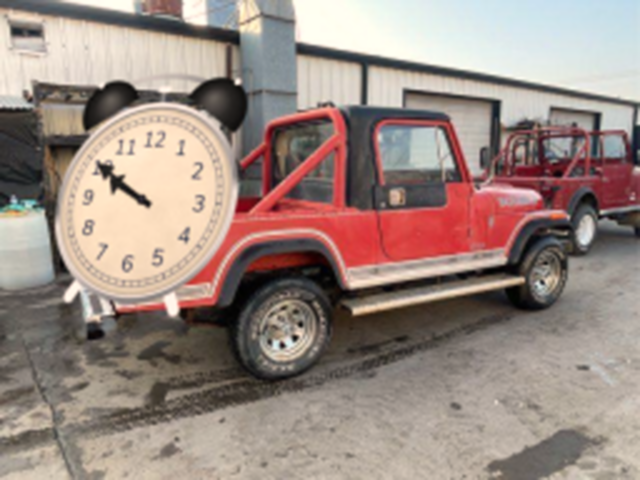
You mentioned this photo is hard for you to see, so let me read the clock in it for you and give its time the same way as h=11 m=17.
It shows h=9 m=50
